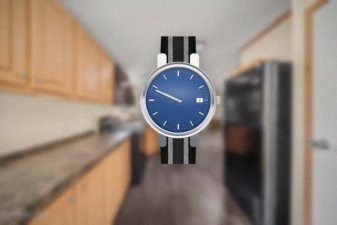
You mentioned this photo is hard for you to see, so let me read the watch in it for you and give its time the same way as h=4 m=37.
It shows h=9 m=49
